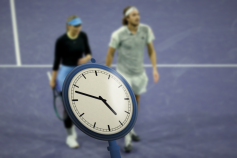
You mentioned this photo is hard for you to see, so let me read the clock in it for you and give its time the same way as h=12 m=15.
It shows h=4 m=48
